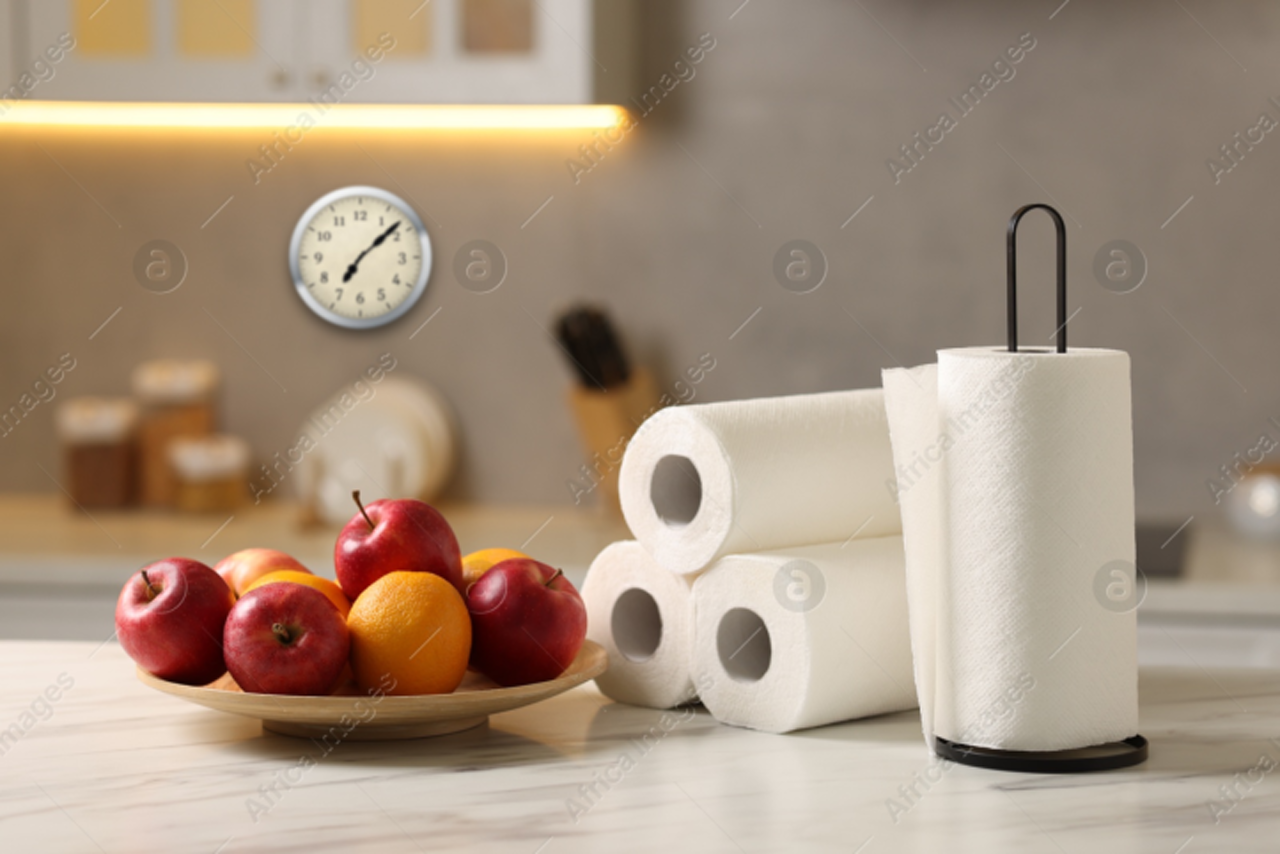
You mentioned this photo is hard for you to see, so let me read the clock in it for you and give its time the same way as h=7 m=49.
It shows h=7 m=8
